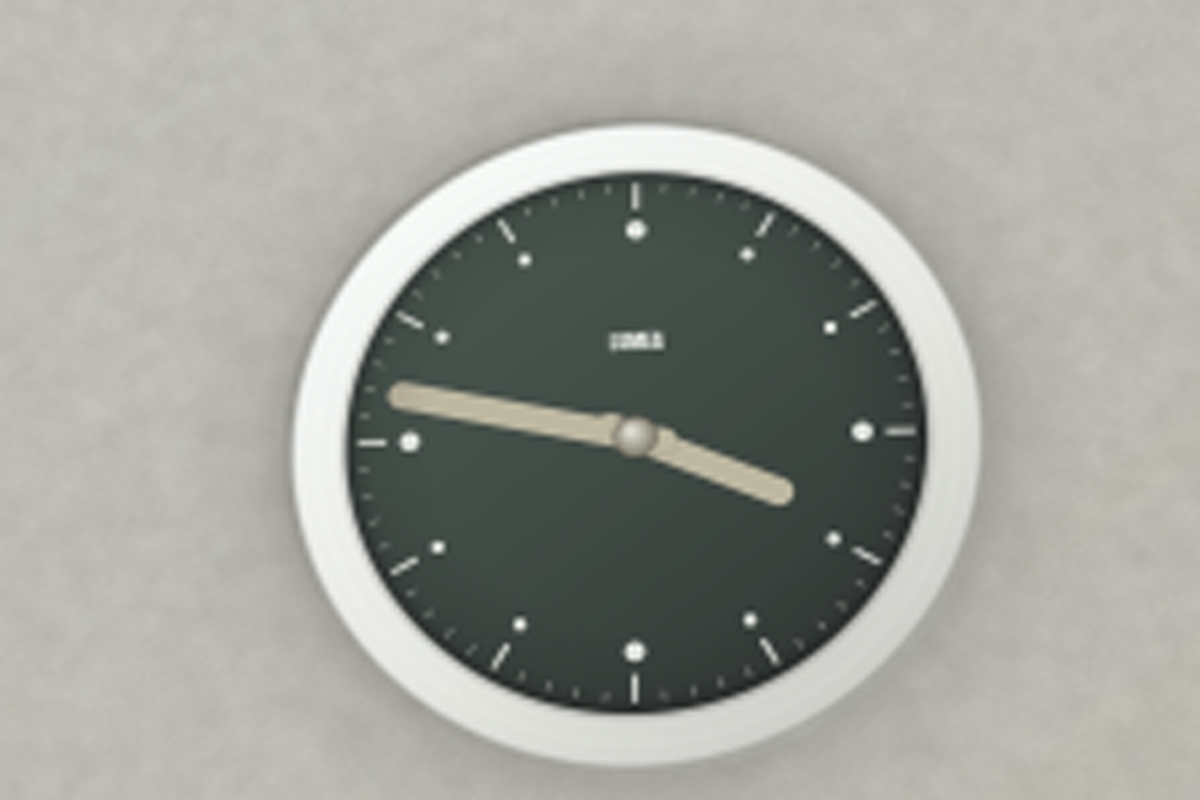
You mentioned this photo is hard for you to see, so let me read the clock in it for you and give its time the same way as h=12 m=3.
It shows h=3 m=47
